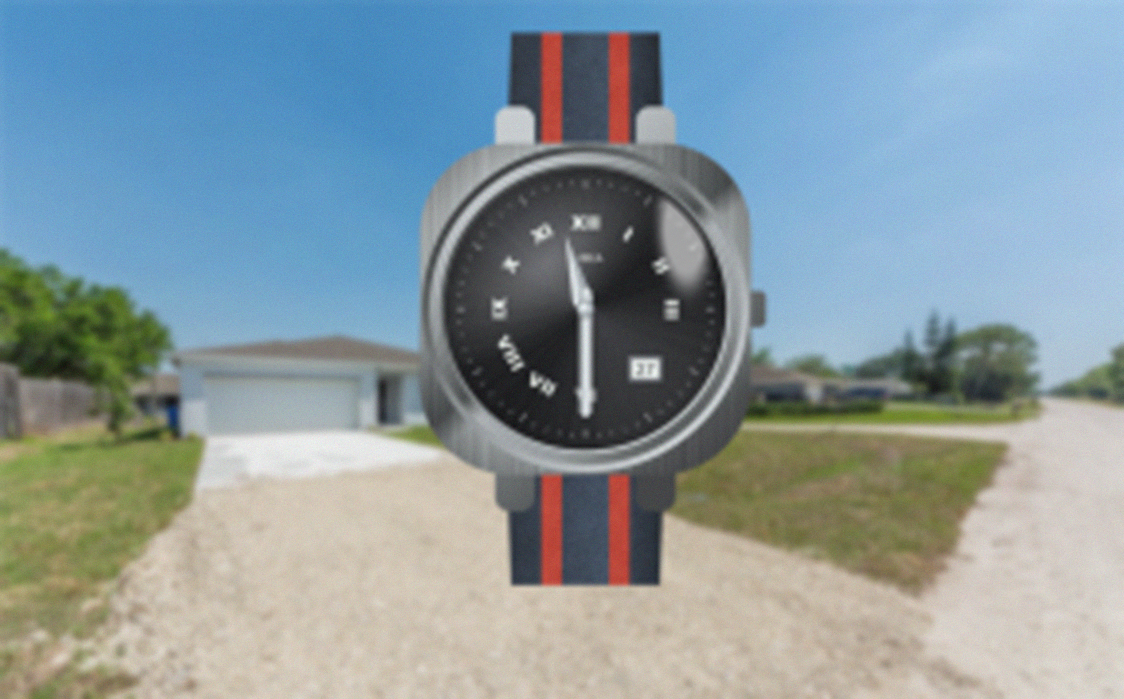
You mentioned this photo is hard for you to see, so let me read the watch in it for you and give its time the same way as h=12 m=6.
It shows h=11 m=30
